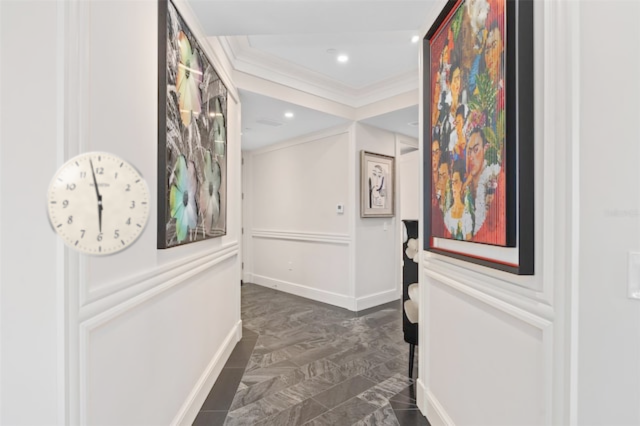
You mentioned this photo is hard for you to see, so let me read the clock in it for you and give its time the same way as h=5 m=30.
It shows h=5 m=58
